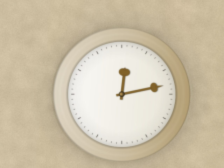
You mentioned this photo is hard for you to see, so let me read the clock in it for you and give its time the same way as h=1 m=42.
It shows h=12 m=13
